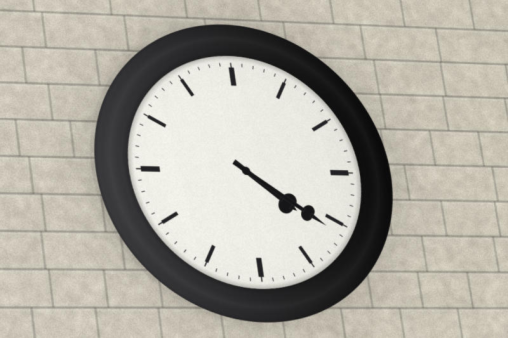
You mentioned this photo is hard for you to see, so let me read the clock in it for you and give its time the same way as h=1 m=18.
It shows h=4 m=21
